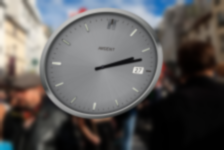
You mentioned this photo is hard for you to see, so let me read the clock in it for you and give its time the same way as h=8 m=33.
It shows h=2 m=12
